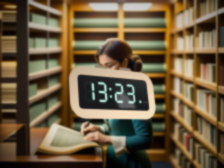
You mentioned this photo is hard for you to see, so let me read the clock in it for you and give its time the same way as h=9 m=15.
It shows h=13 m=23
